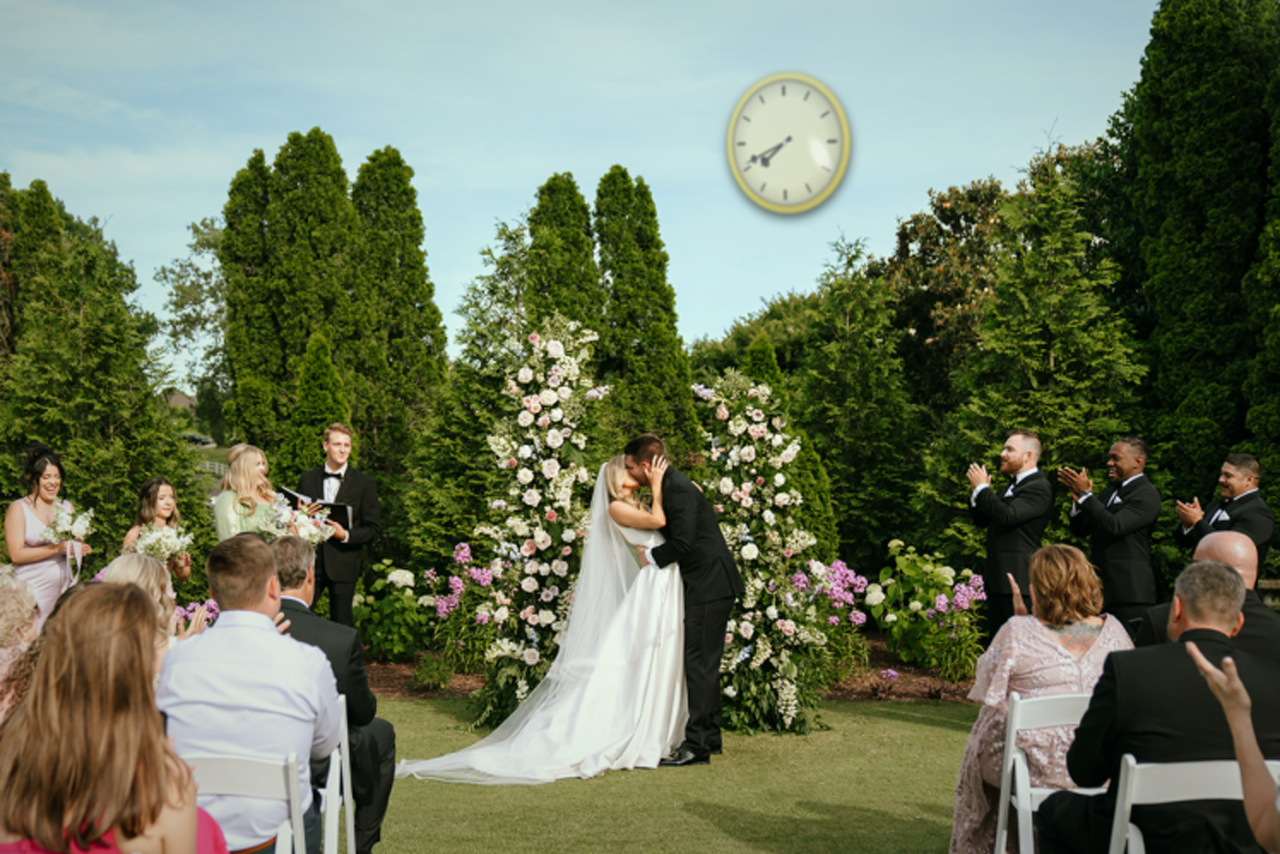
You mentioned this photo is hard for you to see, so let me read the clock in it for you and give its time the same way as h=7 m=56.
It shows h=7 m=41
